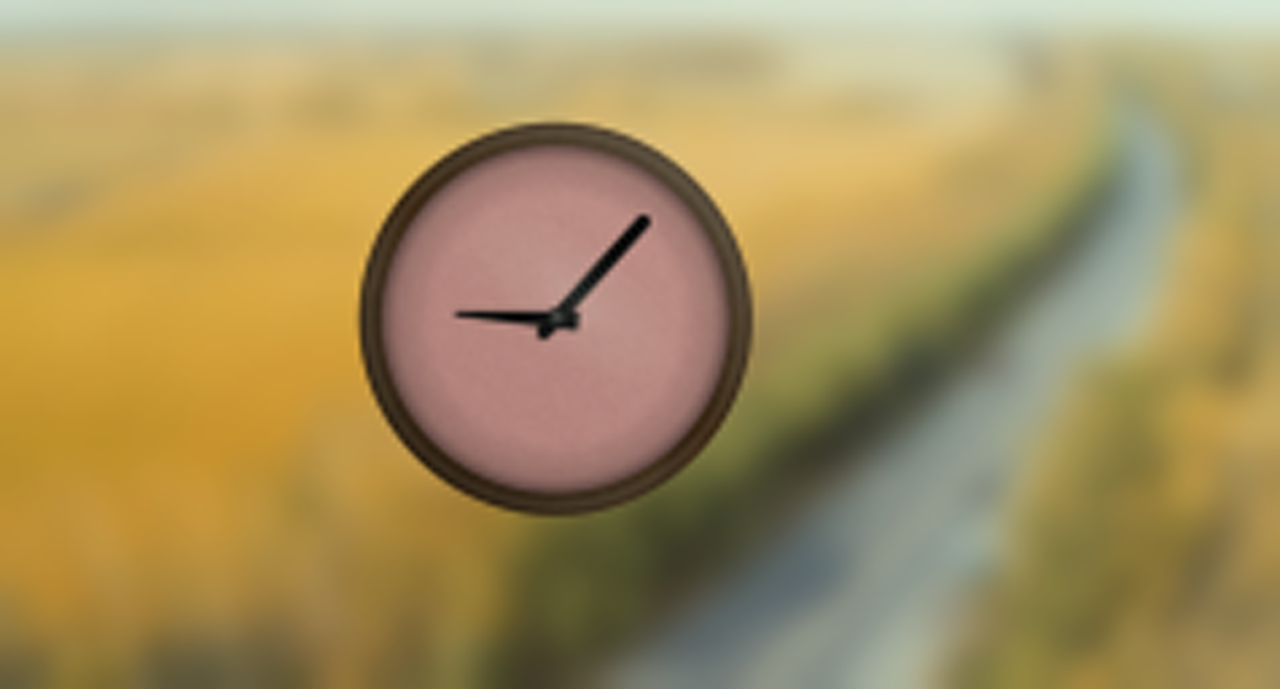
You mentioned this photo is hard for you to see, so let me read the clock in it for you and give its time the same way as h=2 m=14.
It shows h=9 m=7
